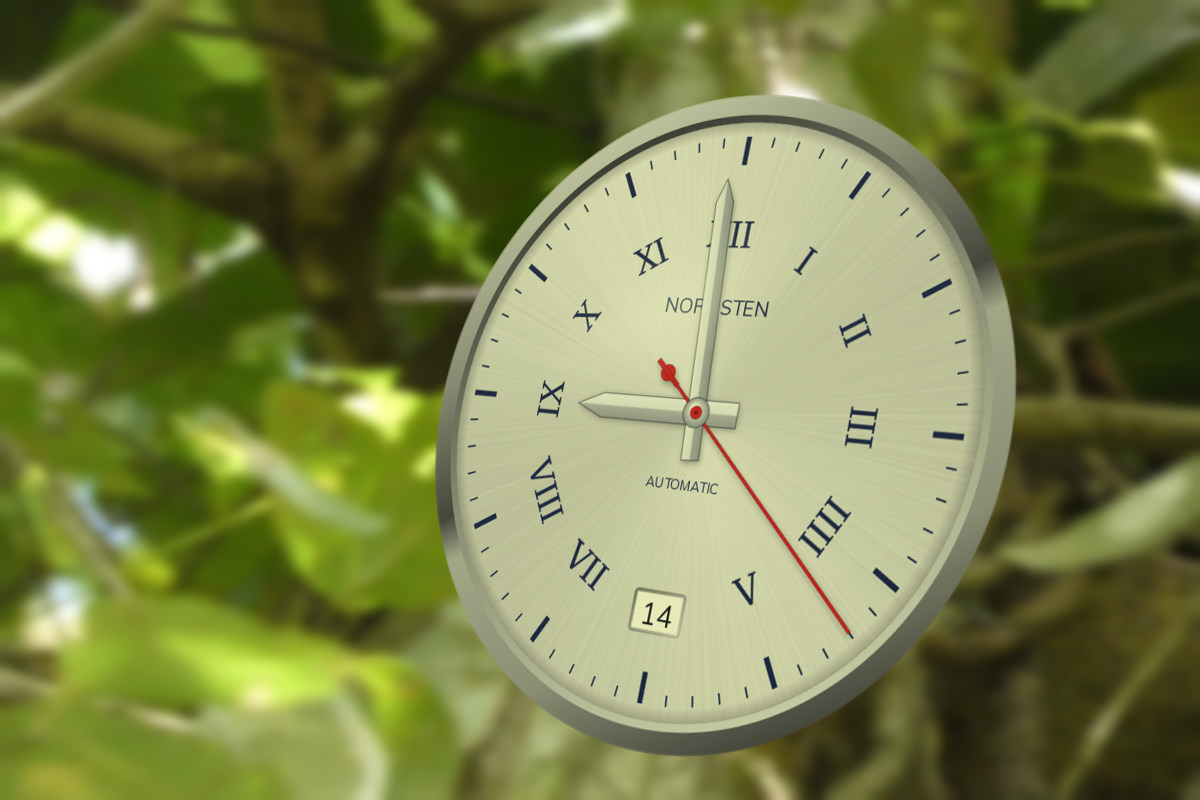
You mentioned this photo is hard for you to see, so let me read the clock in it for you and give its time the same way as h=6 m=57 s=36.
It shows h=8 m=59 s=22
